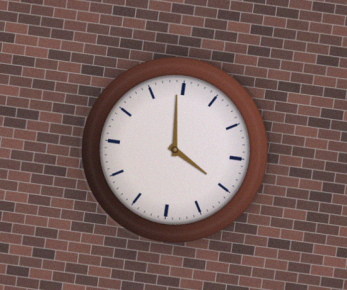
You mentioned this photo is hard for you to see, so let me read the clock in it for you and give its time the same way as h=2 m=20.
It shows h=3 m=59
